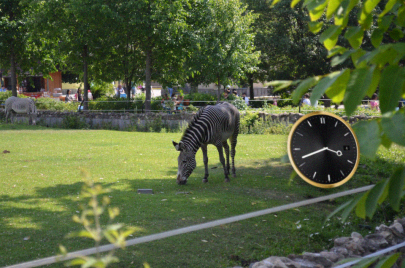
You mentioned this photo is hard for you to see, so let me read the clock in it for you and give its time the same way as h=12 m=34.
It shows h=3 m=42
